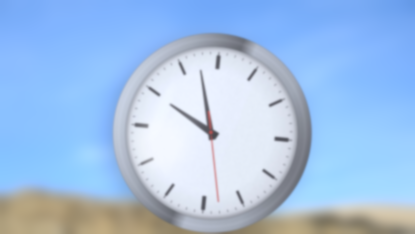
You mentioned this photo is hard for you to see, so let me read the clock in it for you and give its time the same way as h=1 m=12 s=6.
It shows h=9 m=57 s=28
